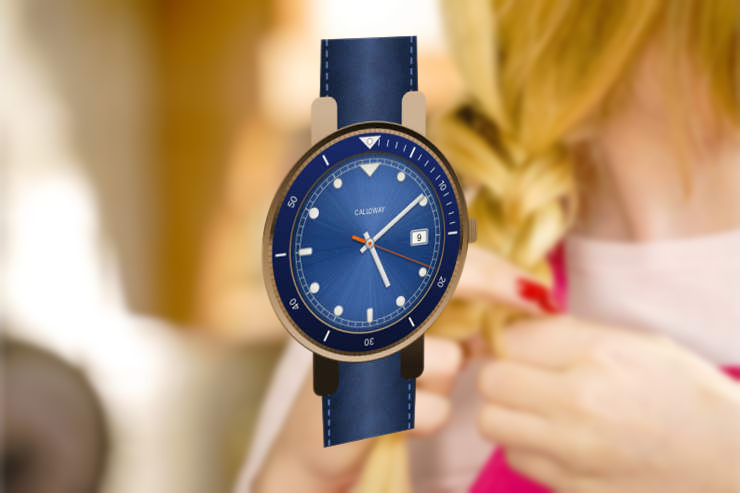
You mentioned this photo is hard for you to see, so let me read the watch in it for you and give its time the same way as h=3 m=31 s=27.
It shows h=5 m=9 s=19
